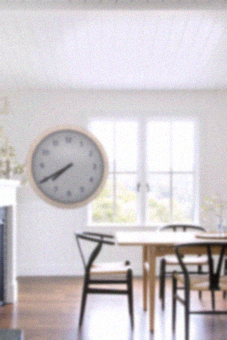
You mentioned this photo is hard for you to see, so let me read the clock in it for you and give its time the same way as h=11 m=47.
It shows h=7 m=40
